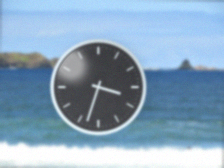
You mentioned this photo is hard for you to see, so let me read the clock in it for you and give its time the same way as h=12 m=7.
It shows h=3 m=33
